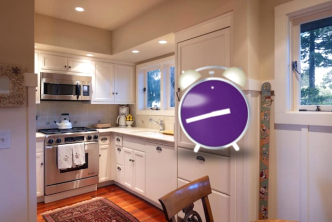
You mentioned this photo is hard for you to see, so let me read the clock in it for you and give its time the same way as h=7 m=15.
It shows h=2 m=43
